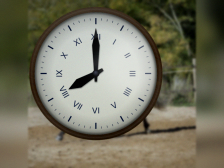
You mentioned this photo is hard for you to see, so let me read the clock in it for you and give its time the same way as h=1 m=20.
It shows h=8 m=0
